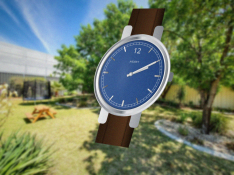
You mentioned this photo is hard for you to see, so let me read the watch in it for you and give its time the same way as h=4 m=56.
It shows h=2 m=10
